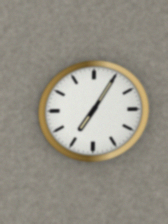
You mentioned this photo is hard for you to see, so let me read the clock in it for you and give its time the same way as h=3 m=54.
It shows h=7 m=5
